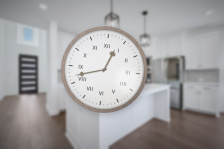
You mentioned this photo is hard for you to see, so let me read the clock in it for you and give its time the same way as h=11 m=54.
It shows h=12 m=42
